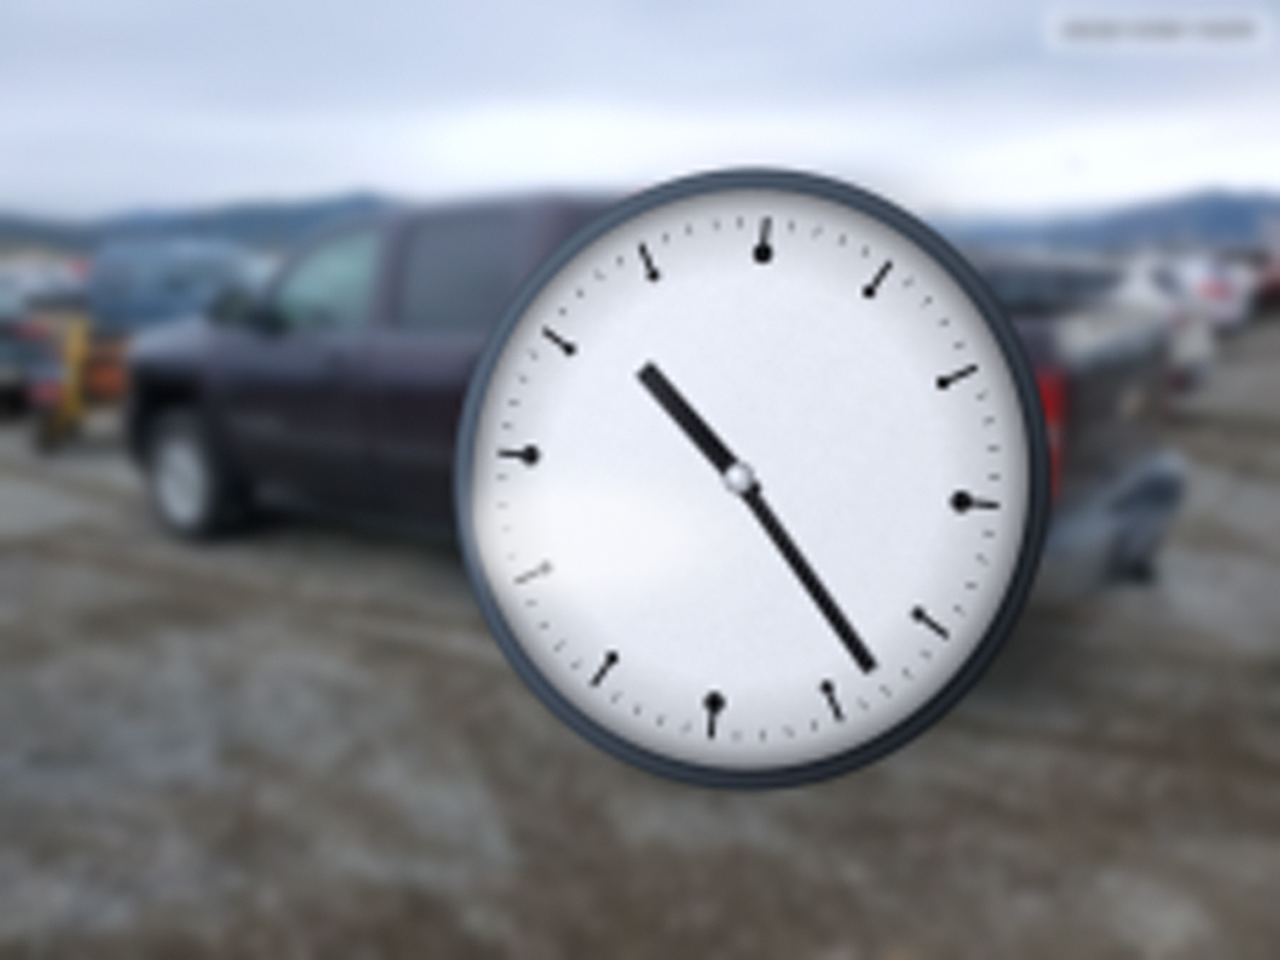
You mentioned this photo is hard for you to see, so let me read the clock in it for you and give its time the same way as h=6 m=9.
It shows h=10 m=23
